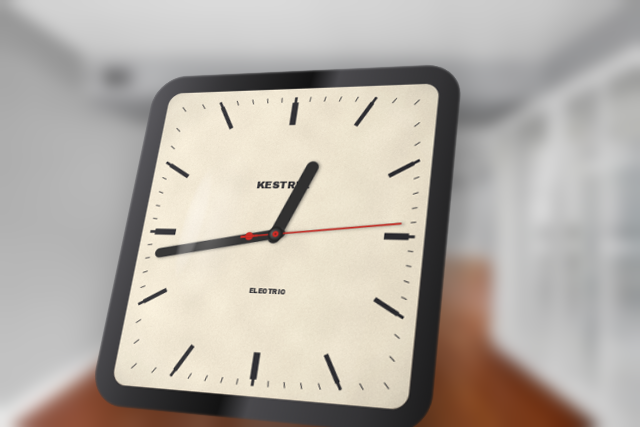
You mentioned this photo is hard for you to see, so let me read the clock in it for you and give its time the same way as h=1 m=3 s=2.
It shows h=12 m=43 s=14
